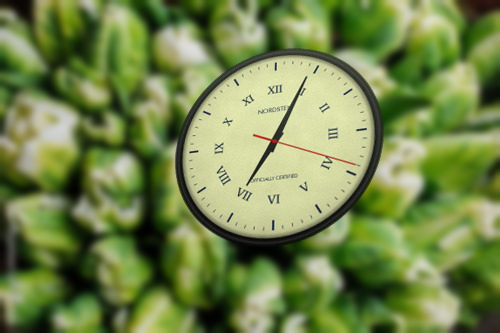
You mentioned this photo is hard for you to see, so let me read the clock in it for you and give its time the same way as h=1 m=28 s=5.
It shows h=7 m=4 s=19
